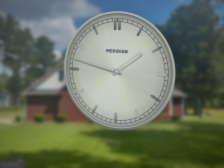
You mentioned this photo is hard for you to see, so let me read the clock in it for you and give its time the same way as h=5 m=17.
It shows h=1 m=47
